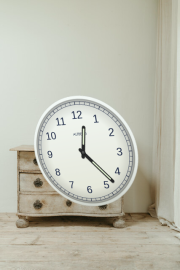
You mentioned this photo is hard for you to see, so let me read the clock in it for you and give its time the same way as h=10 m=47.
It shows h=12 m=23
